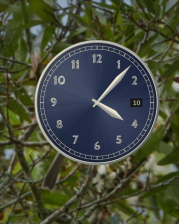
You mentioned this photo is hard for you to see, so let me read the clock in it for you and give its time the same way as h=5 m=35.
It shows h=4 m=7
